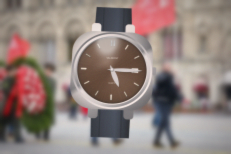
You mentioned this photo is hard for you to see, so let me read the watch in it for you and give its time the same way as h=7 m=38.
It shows h=5 m=15
